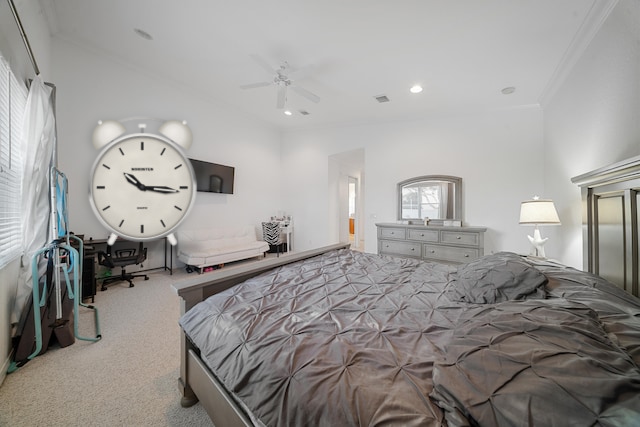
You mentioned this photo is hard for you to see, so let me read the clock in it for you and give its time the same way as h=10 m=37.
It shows h=10 m=16
